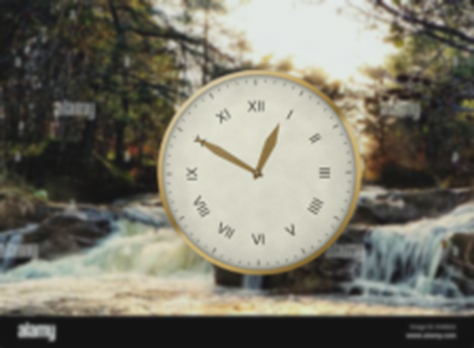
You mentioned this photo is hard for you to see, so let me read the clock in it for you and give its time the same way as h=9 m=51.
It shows h=12 m=50
